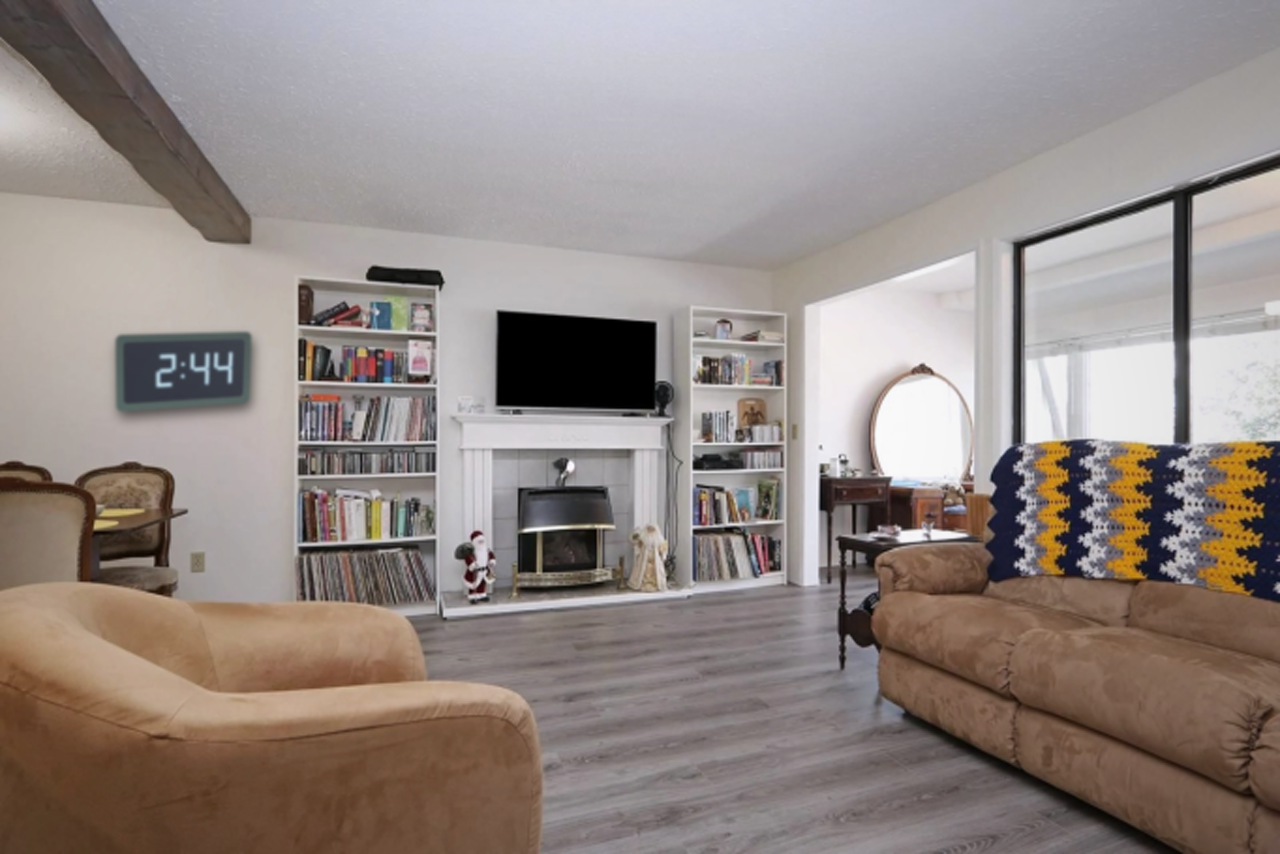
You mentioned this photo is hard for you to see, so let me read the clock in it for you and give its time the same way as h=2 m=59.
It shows h=2 m=44
